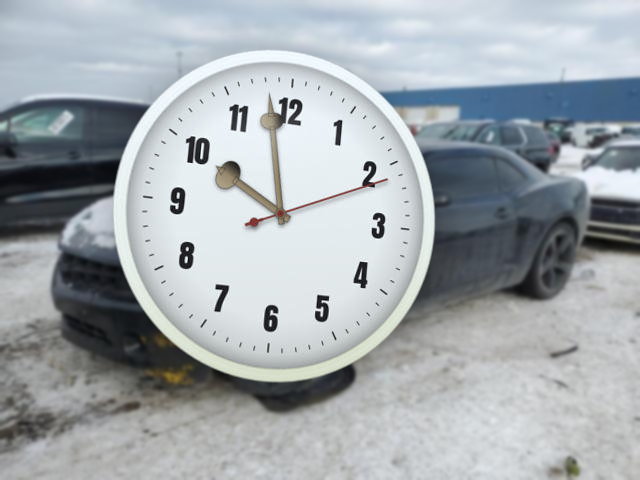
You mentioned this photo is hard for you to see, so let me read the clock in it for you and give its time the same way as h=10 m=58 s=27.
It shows h=9 m=58 s=11
